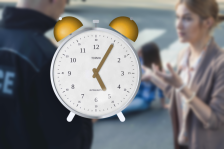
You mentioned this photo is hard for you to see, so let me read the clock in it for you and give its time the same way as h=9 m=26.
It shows h=5 m=5
